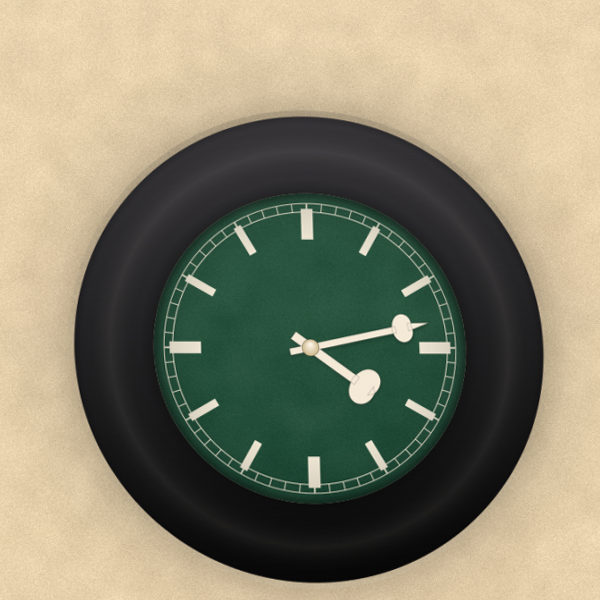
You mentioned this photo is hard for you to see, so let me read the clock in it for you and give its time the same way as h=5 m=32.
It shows h=4 m=13
